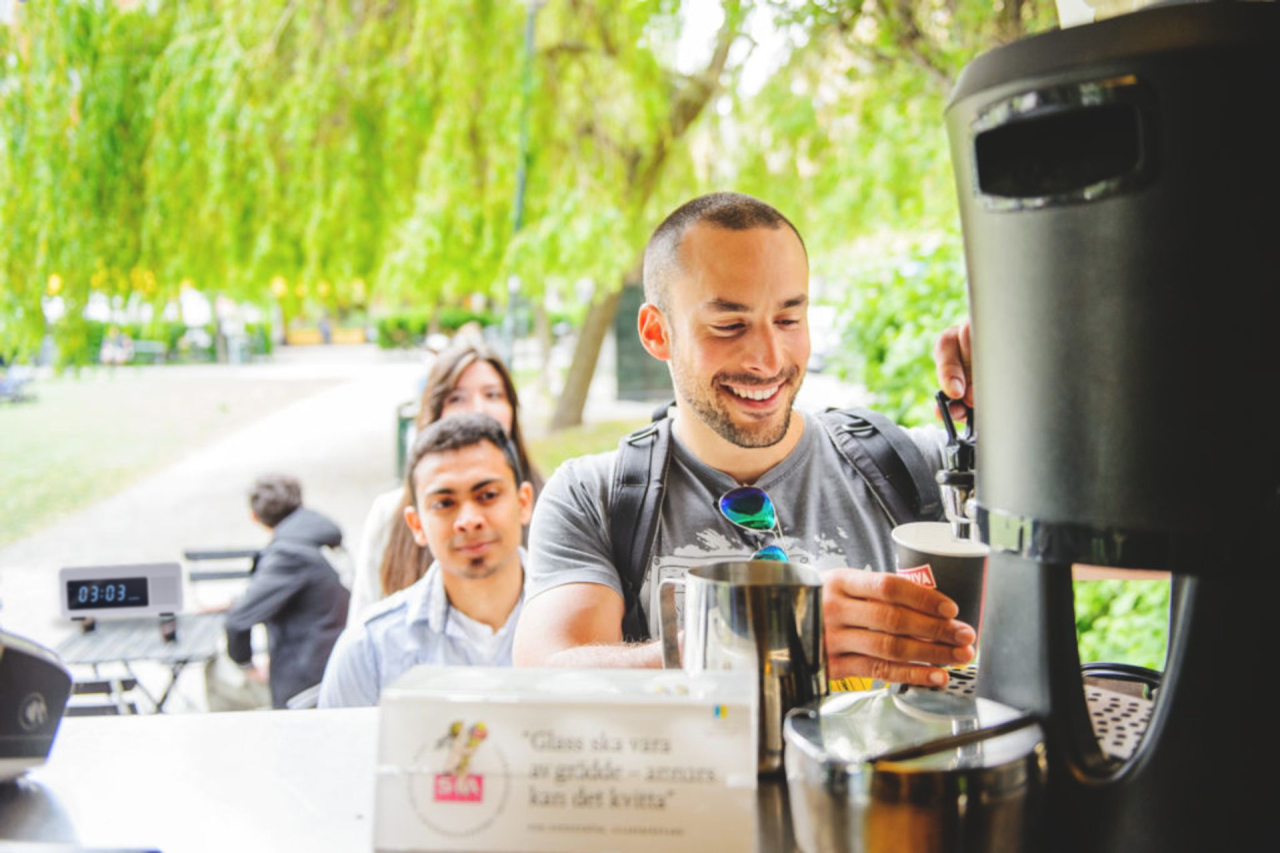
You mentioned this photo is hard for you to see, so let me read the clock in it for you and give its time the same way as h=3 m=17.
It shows h=3 m=3
